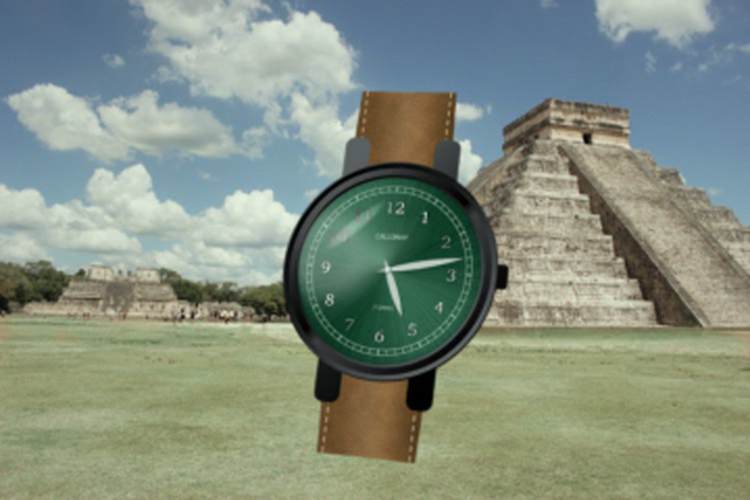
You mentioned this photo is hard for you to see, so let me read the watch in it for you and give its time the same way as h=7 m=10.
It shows h=5 m=13
